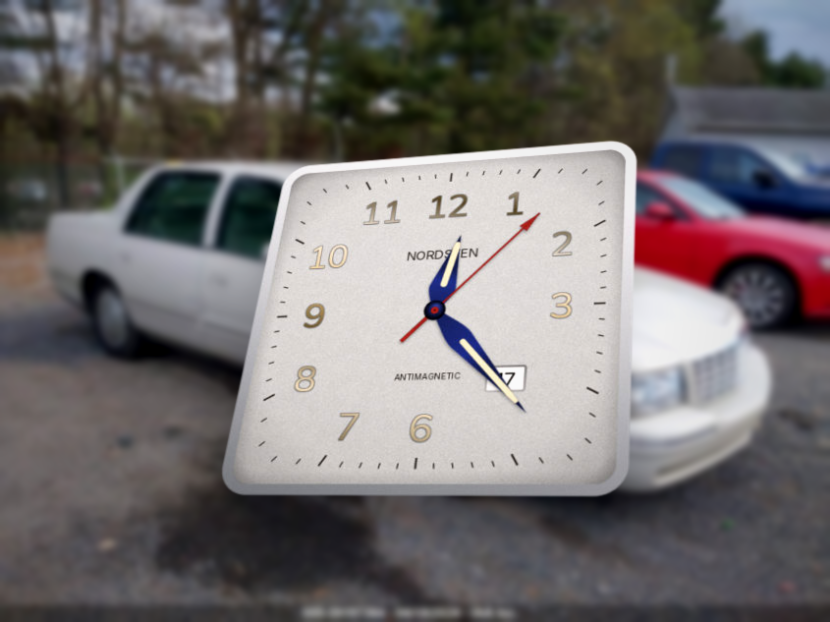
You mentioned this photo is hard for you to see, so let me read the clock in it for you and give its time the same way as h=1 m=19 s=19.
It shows h=12 m=23 s=7
